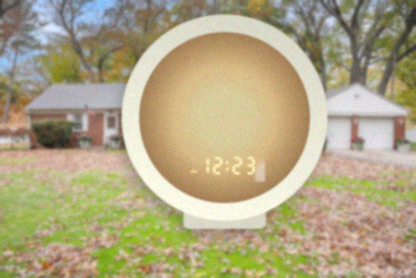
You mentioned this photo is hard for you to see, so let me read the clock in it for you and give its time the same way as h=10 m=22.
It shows h=12 m=23
